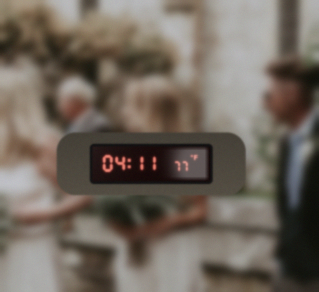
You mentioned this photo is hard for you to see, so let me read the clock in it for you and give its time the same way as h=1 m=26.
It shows h=4 m=11
